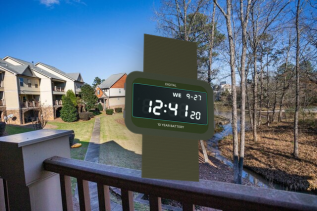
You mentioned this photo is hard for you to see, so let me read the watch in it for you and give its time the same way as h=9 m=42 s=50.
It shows h=12 m=41 s=20
